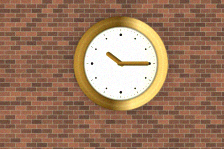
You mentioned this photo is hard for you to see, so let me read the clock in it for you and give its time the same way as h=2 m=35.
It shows h=10 m=15
